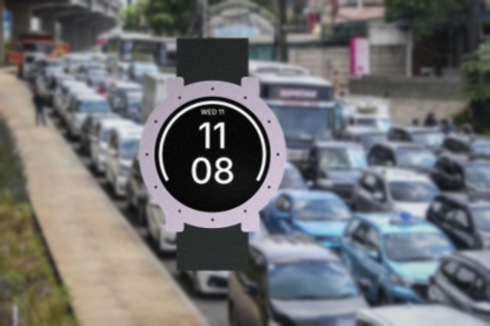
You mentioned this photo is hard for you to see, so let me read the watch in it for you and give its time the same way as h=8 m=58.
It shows h=11 m=8
